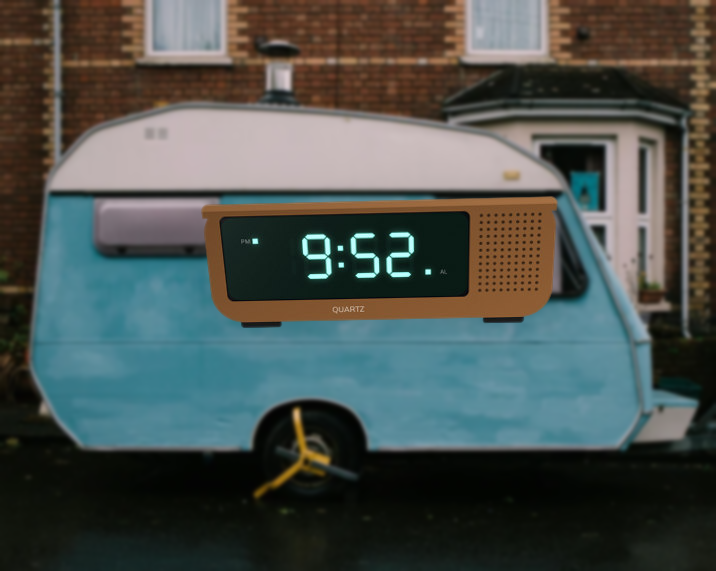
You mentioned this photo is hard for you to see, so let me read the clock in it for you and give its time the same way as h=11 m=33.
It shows h=9 m=52
